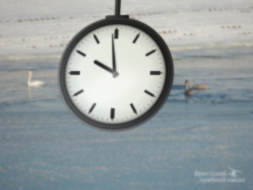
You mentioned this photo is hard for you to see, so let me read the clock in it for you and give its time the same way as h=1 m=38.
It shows h=9 m=59
